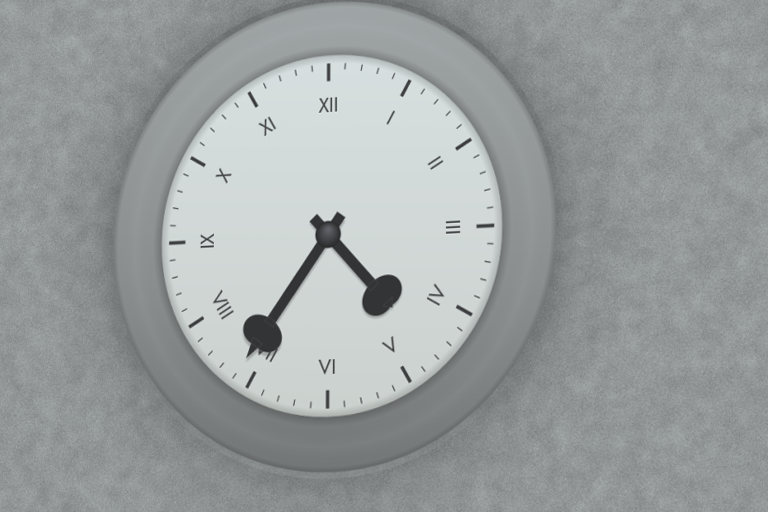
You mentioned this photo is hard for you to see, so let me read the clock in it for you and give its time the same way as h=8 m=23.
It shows h=4 m=36
